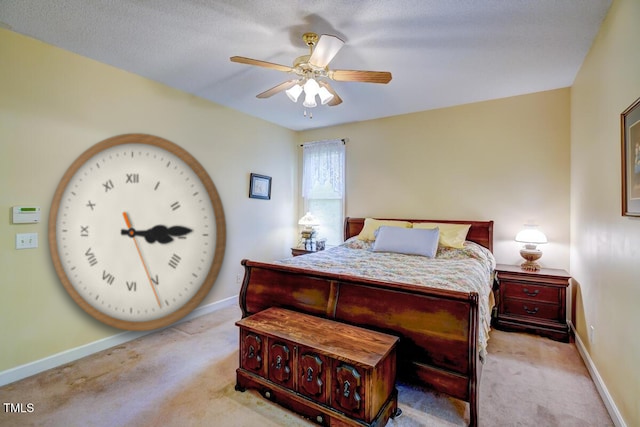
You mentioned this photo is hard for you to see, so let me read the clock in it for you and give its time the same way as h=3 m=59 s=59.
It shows h=3 m=14 s=26
